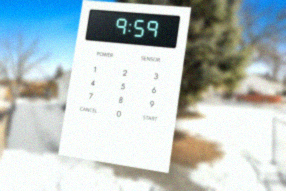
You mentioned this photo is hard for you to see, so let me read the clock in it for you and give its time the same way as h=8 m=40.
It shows h=9 m=59
